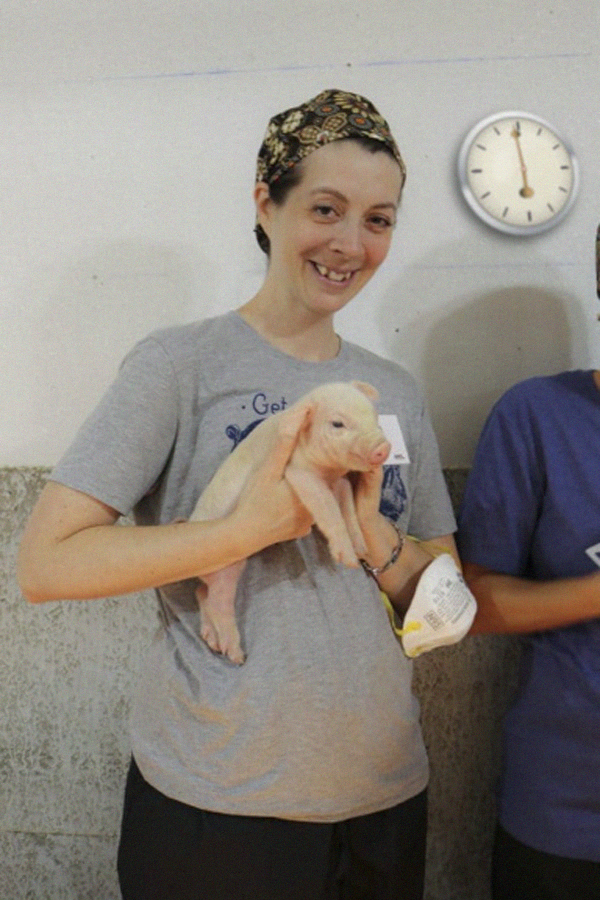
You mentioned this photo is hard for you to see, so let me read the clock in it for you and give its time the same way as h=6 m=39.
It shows h=5 m=59
